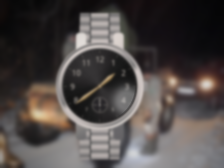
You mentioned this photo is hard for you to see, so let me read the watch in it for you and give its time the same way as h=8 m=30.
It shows h=1 m=39
